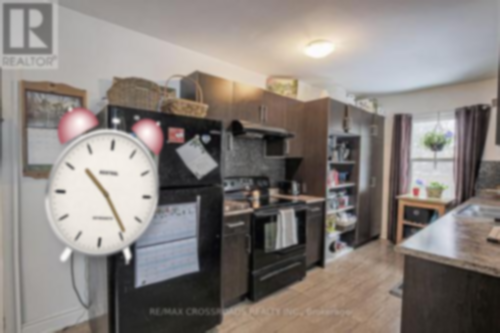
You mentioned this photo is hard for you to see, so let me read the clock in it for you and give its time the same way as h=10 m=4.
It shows h=10 m=24
